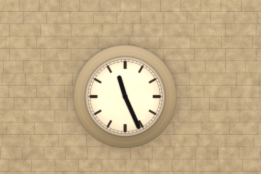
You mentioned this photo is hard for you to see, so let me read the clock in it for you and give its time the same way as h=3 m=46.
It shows h=11 m=26
